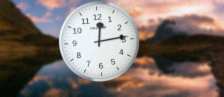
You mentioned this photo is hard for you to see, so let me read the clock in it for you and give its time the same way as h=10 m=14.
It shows h=12 m=14
